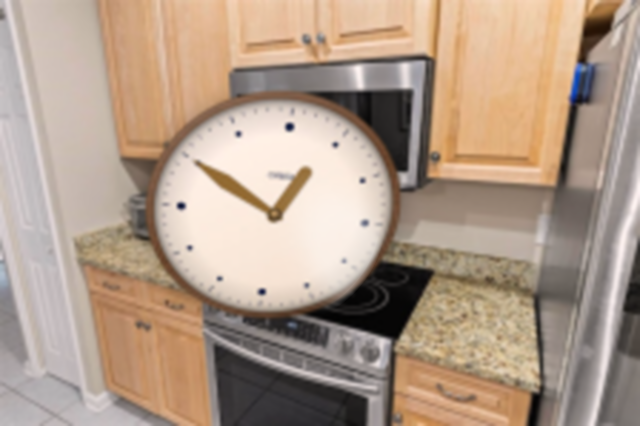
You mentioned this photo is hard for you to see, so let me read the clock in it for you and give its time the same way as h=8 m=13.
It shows h=12 m=50
